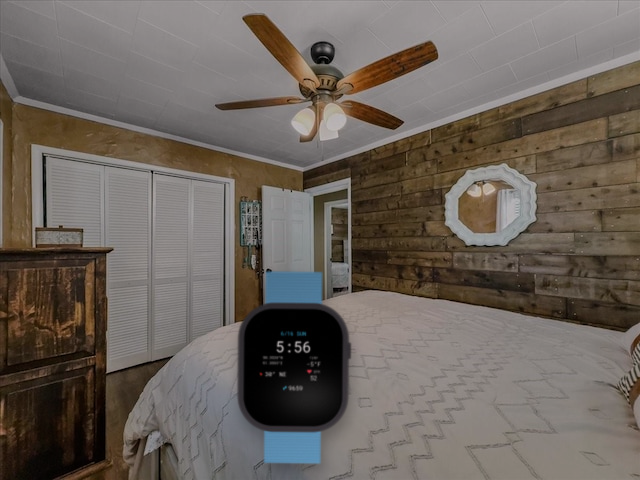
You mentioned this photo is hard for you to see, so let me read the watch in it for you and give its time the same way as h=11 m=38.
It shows h=5 m=56
